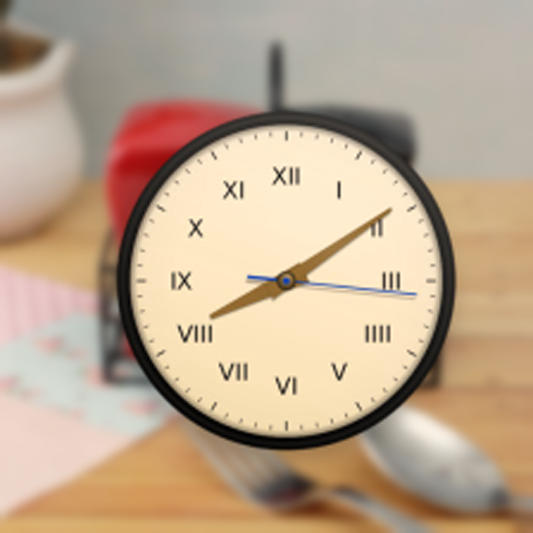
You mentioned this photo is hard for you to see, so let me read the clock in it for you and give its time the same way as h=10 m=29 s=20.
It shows h=8 m=9 s=16
